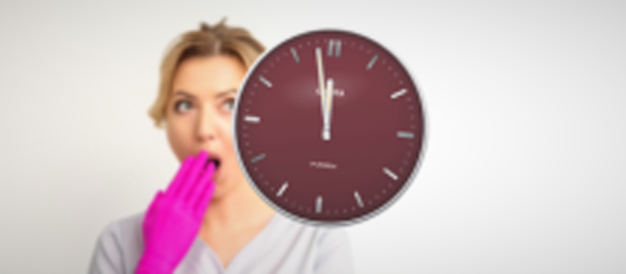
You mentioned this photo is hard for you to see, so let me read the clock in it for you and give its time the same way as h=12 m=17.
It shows h=11 m=58
